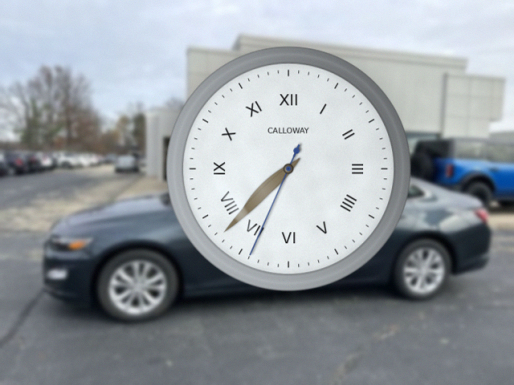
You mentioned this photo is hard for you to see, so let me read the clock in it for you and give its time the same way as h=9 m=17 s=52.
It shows h=7 m=37 s=34
